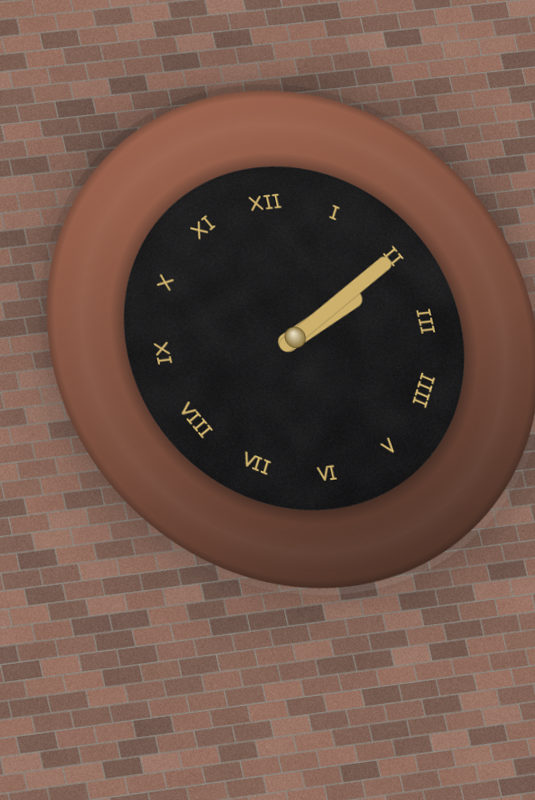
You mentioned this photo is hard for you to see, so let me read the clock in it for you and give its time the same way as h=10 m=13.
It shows h=2 m=10
